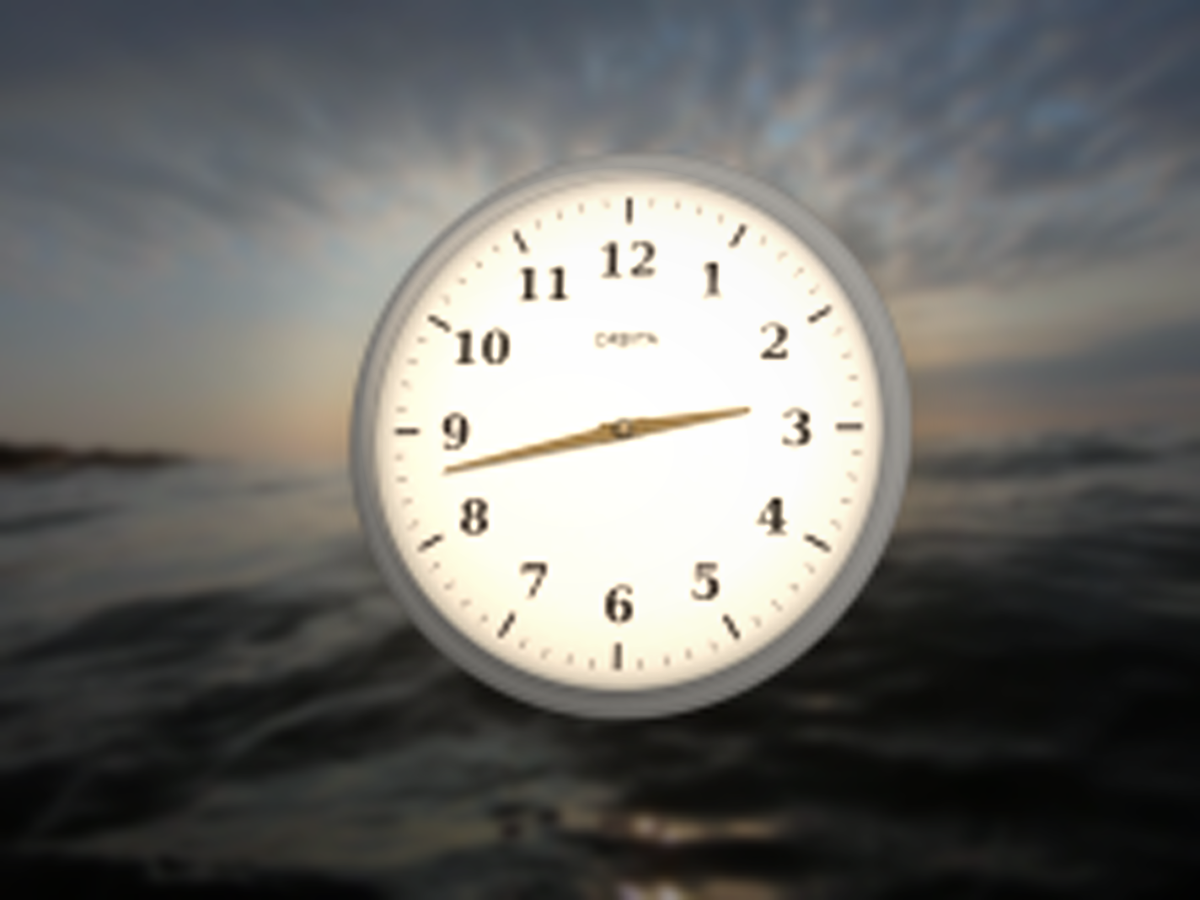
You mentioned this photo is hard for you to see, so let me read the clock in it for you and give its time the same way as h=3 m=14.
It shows h=2 m=43
